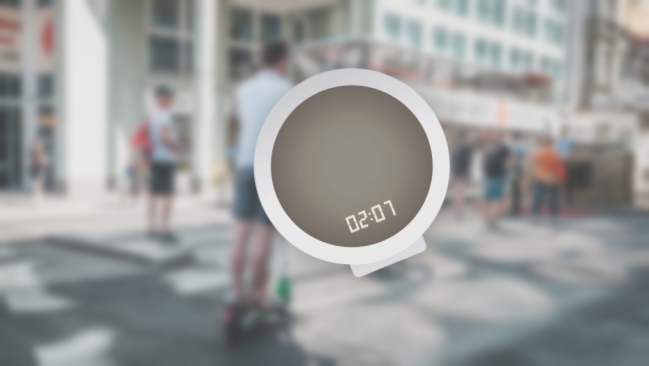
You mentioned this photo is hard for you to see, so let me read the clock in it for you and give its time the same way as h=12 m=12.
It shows h=2 m=7
